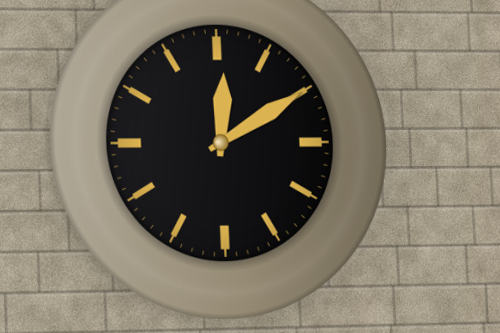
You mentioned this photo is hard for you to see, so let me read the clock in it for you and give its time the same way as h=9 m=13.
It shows h=12 m=10
